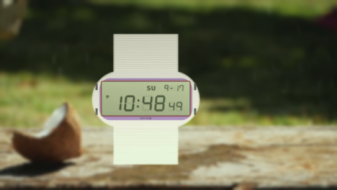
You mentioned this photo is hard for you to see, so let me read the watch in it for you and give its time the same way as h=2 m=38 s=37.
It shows h=10 m=48 s=49
